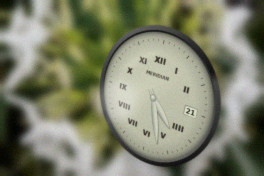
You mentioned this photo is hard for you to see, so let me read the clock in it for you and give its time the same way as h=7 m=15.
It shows h=4 m=27
